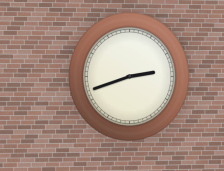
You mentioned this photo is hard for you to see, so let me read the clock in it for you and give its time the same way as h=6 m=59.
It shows h=2 m=42
